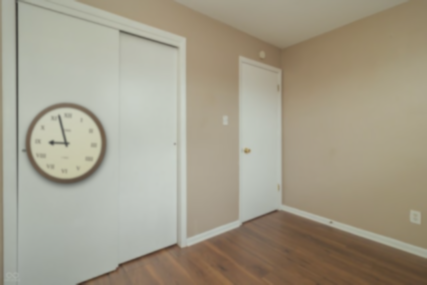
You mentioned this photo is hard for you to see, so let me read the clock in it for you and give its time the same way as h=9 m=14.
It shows h=8 m=57
